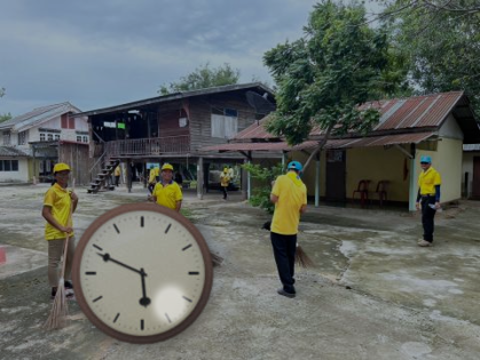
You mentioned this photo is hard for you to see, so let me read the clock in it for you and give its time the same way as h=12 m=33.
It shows h=5 m=49
